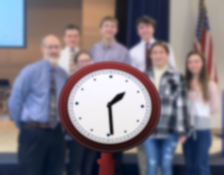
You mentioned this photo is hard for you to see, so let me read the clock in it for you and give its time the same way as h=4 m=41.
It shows h=1 m=29
